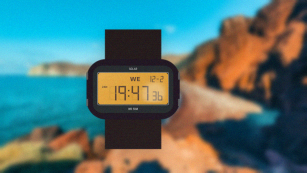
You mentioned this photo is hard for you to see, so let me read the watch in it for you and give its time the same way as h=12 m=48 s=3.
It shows h=19 m=47 s=36
